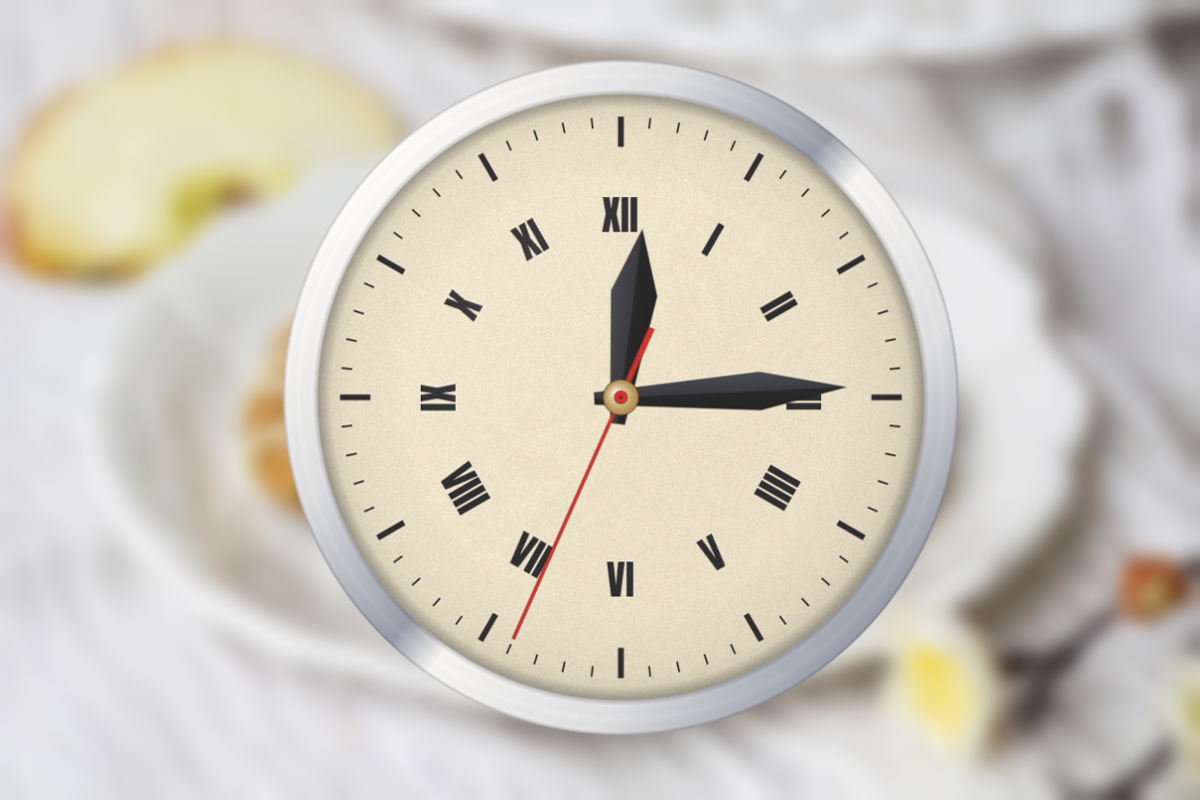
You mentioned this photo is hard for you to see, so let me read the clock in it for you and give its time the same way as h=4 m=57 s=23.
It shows h=12 m=14 s=34
